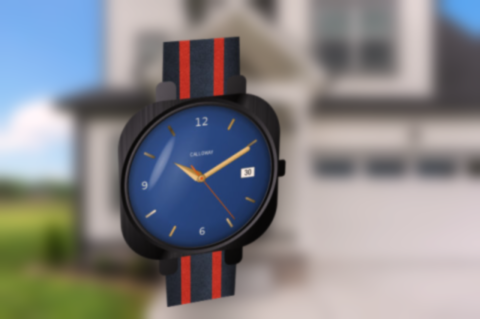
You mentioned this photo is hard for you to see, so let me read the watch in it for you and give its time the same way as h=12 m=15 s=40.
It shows h=10 m=10 s=24
